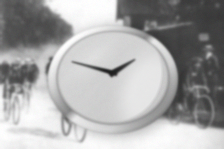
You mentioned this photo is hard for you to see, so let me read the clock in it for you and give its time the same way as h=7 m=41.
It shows h=1 m=48
